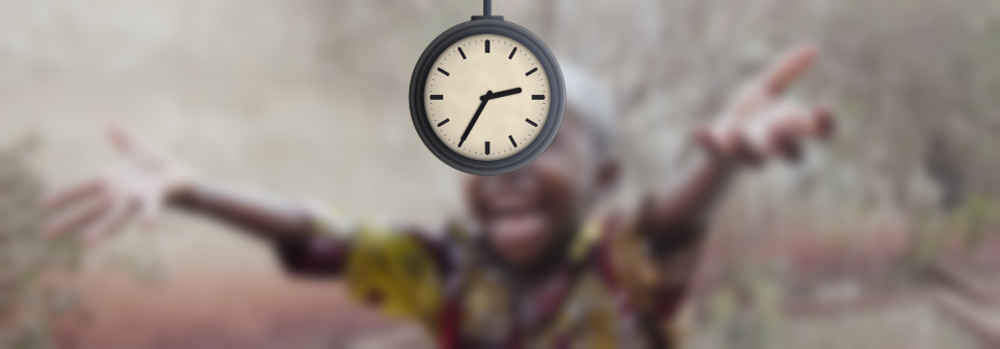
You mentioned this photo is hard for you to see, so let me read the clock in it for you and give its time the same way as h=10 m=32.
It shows h=2 m=35
